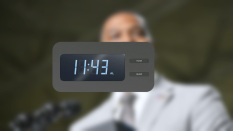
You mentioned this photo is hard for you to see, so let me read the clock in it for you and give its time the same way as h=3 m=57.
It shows h=11 m=43
